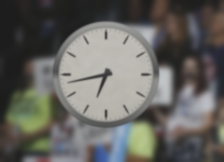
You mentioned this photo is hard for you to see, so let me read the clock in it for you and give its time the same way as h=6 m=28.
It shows h=6 m=43
